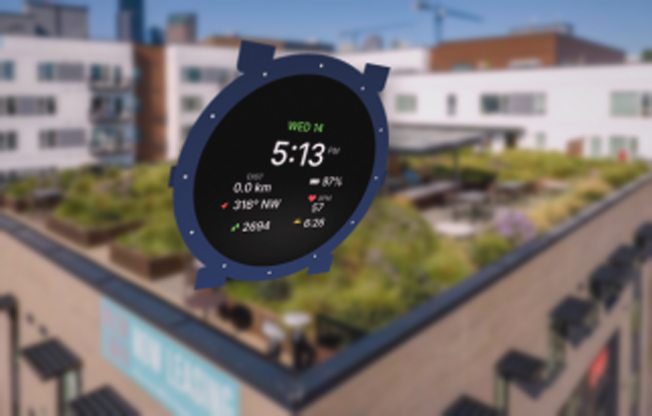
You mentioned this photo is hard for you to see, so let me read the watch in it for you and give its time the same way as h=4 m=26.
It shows h=5 m=13
